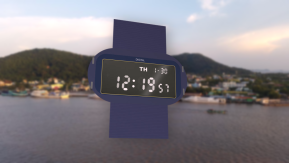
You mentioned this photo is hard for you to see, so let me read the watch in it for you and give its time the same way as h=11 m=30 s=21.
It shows h=12 m=19 s=57
